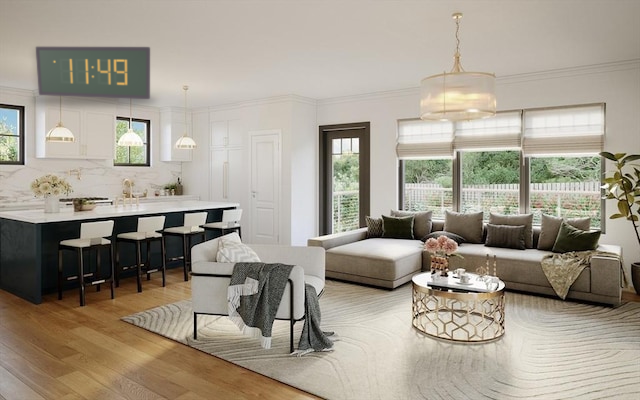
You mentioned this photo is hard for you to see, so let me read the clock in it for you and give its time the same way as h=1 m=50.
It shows h=11 m=49
